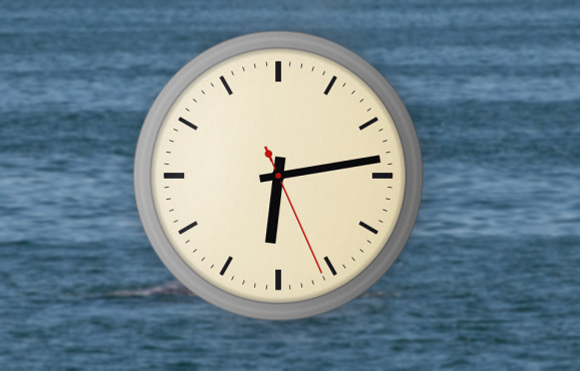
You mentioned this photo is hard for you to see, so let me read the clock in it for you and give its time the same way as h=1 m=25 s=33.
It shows h=6 m=13 s=26
